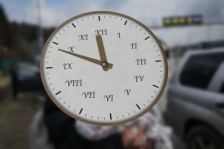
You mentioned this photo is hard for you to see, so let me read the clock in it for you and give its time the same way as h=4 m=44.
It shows h=11 m=49
